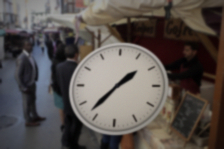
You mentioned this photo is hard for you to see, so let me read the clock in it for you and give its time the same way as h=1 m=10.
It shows h=1 m=37
